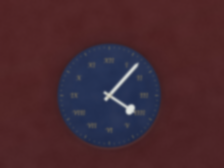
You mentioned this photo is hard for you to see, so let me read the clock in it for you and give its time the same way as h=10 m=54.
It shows h=4 m=7
